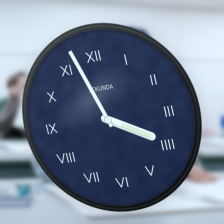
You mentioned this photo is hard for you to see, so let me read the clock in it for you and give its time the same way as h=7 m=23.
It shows h=3 m=57
